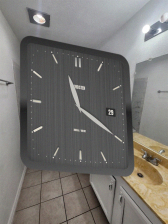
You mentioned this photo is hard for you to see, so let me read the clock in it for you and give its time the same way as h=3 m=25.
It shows h=11 m=20
